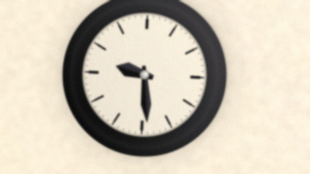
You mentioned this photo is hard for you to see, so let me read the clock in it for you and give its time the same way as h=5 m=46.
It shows h=9 m=29
